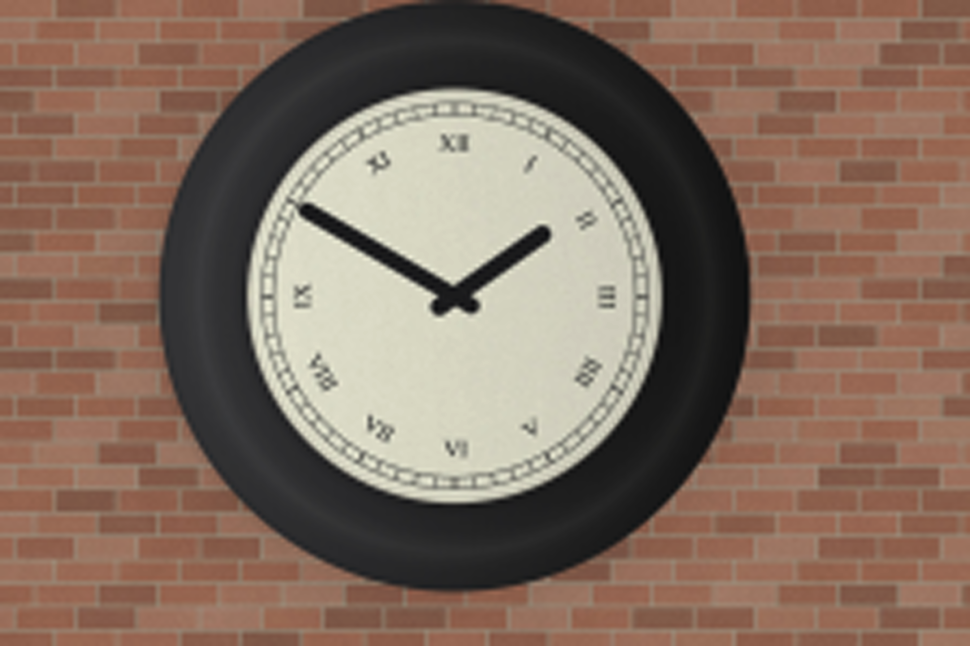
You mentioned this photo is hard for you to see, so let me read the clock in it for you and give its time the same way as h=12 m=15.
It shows h=1 m=50
